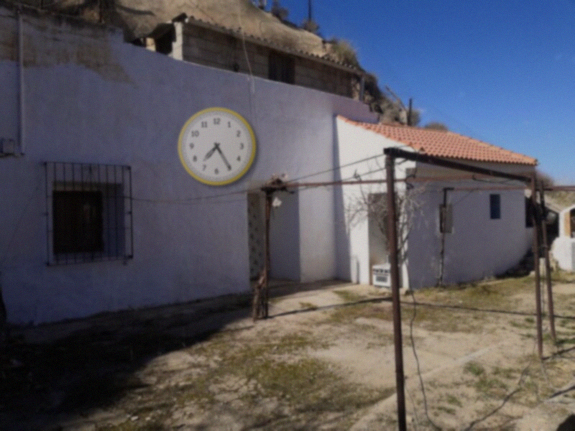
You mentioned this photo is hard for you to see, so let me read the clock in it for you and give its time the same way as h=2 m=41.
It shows h=7 m=25
